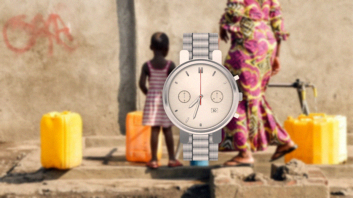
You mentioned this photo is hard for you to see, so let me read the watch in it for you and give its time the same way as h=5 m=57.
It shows h=7 m=33
